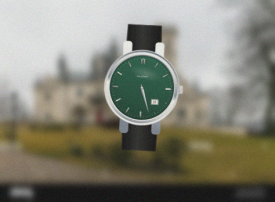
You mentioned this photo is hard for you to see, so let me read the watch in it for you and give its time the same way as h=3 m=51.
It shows h=5 m=27
